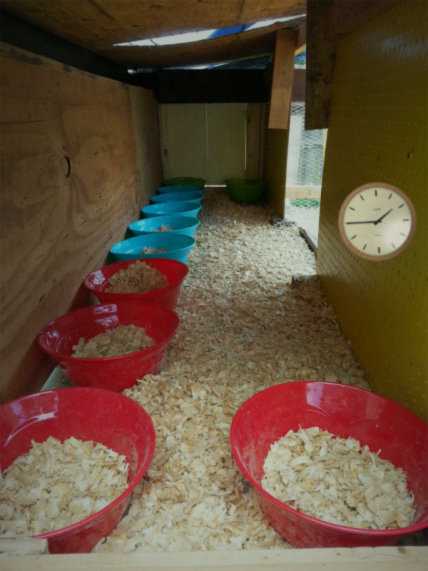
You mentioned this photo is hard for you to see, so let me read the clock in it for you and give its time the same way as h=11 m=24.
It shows h=1 m=45
